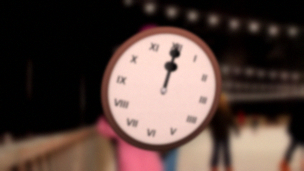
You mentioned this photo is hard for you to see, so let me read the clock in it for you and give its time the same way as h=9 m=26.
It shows h=12 m=0
